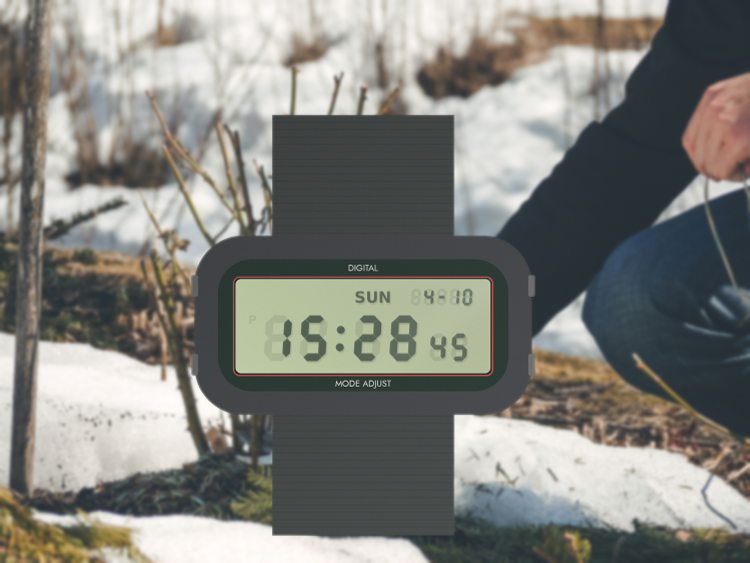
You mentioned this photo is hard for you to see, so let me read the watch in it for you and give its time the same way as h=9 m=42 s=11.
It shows h=15 m=28 s=45
